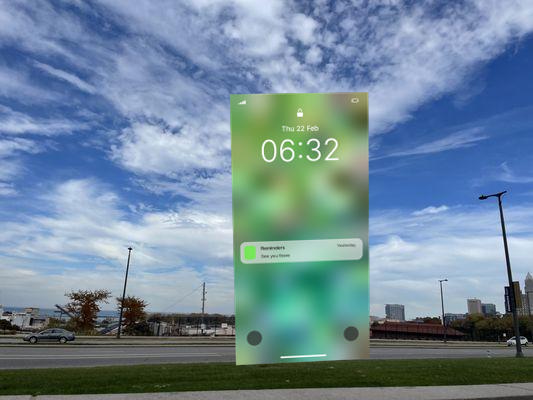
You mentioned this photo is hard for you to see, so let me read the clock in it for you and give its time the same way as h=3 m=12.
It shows h=6 m=32
